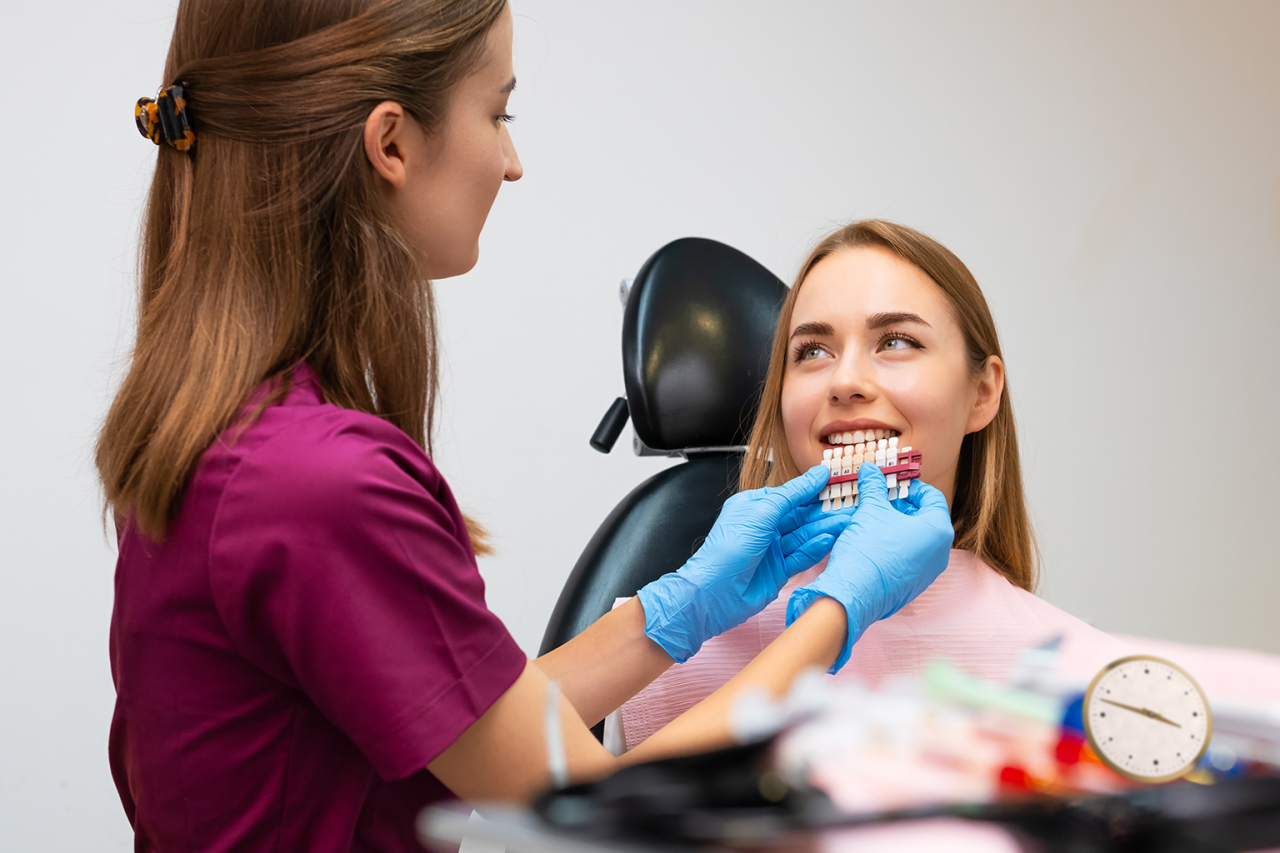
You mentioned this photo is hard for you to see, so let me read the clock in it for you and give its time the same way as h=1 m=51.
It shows h=3 m=48
